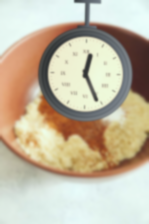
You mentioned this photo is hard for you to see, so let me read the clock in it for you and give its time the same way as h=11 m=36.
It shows h=12 m=26
